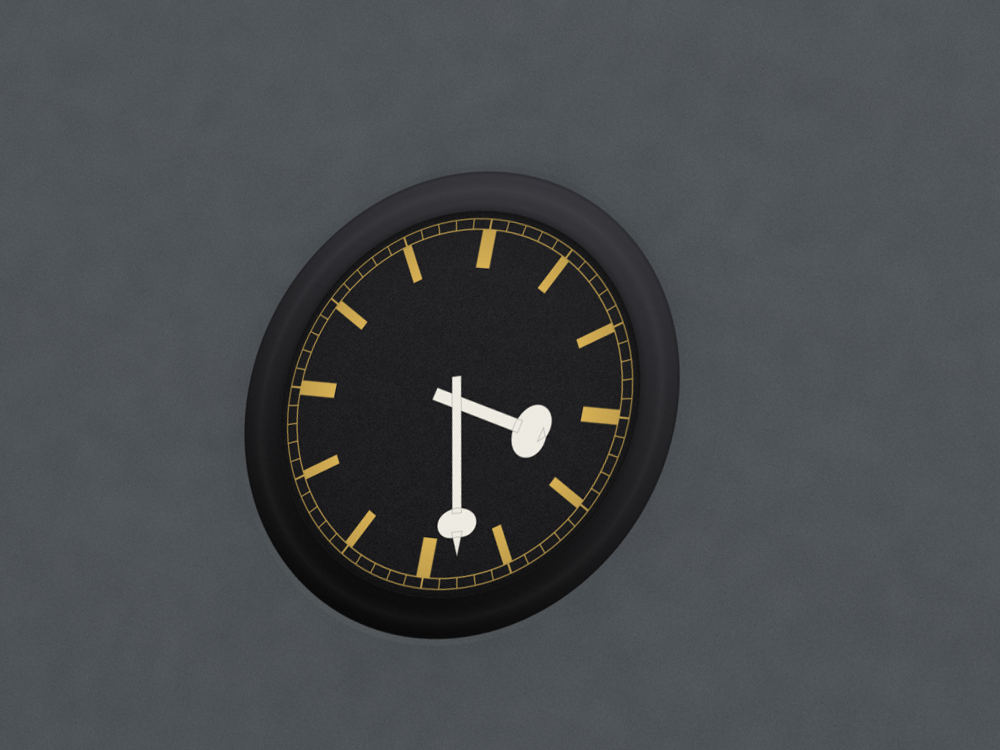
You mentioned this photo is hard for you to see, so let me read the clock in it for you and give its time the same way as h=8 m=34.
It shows h=3 m=28
